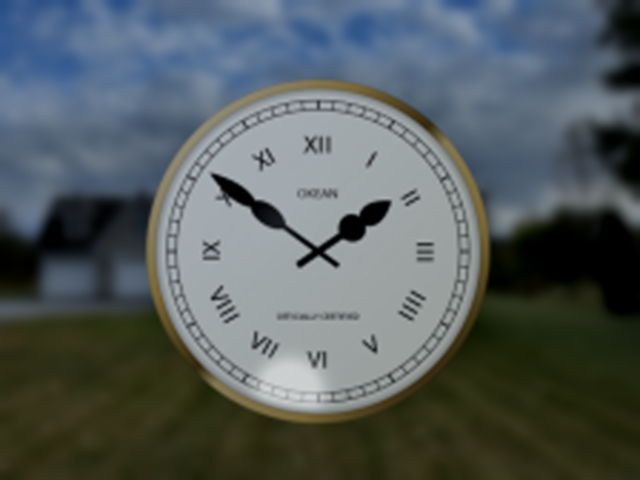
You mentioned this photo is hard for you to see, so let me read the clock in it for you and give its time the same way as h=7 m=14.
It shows h=1 m=51
